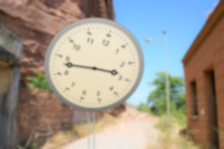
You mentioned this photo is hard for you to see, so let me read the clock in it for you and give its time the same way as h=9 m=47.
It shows h=2 m=43
